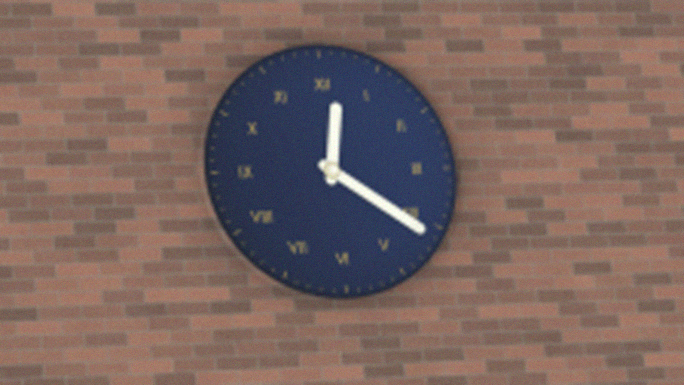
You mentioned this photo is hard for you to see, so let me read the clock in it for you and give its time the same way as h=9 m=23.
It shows h=12 m=21
